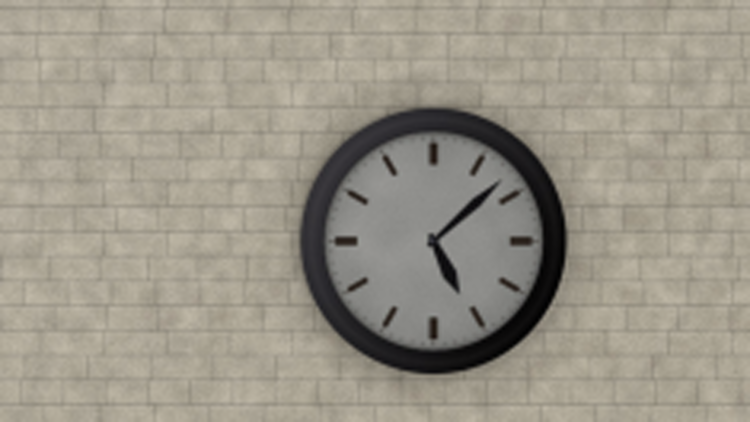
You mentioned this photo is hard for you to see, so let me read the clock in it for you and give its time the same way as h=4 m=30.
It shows h=5 m=8
